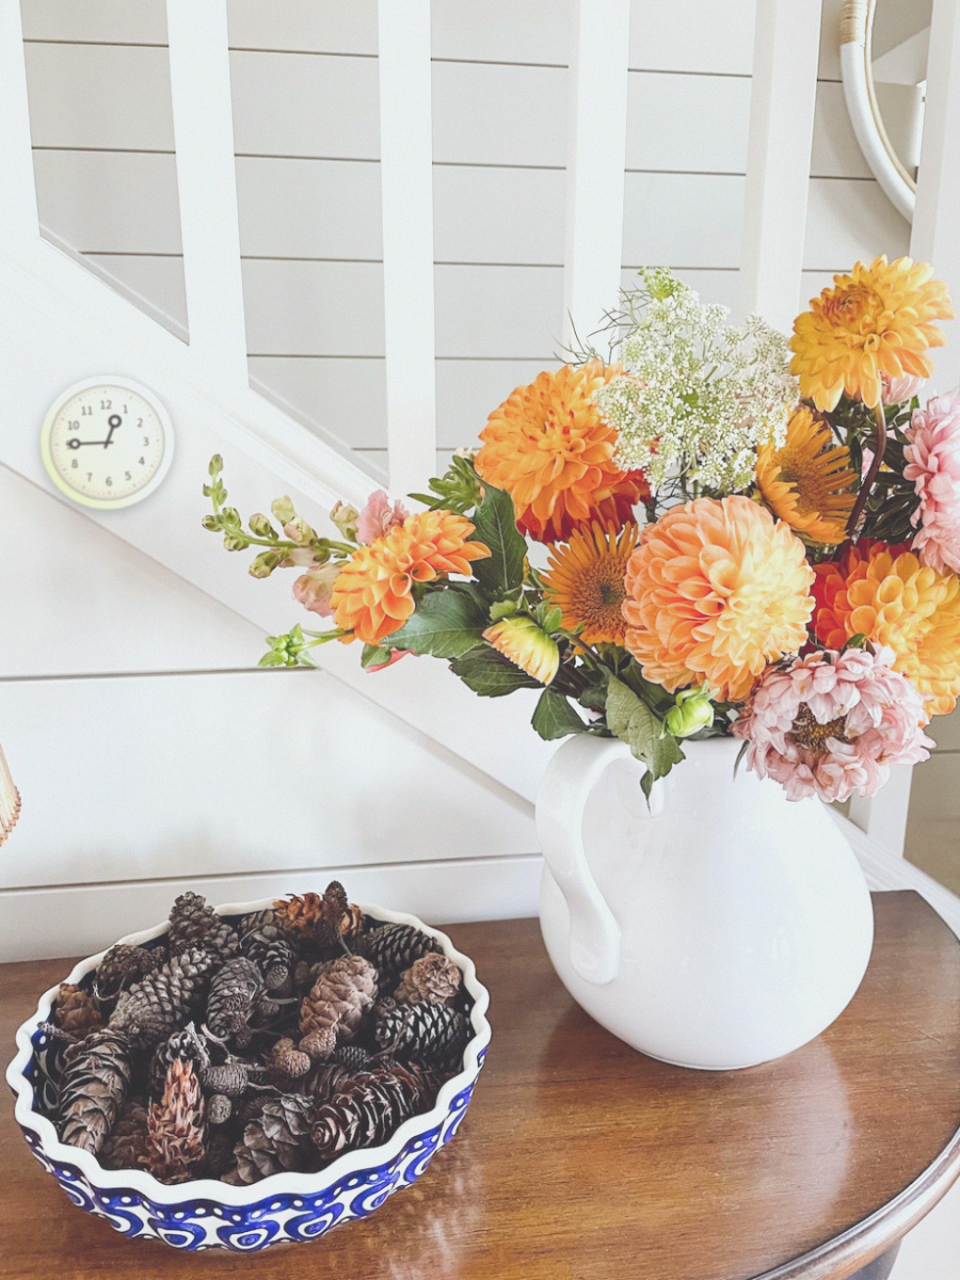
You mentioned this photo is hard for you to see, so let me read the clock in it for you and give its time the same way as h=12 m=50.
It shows h=12 m=45
